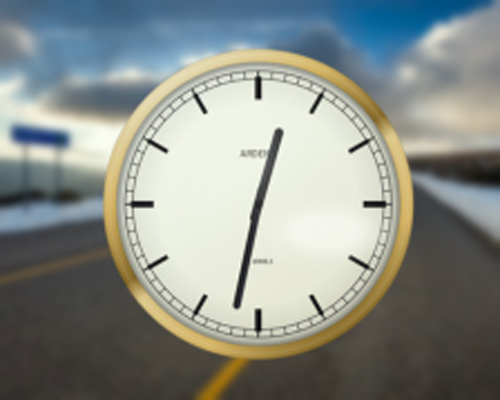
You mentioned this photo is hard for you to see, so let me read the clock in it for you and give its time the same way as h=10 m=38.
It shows h=12 m=32
